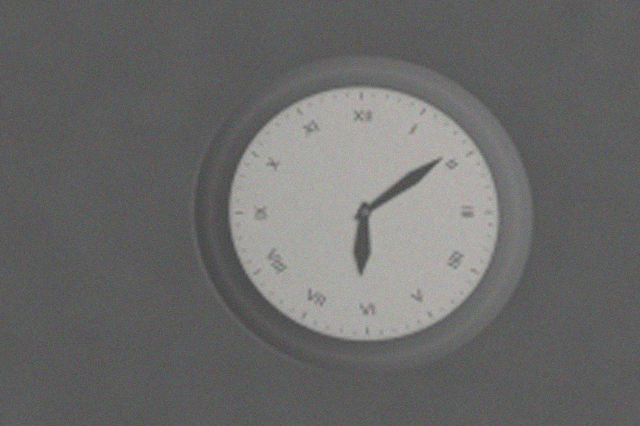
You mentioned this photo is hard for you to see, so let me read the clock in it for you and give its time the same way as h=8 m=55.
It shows h=6 m=9
